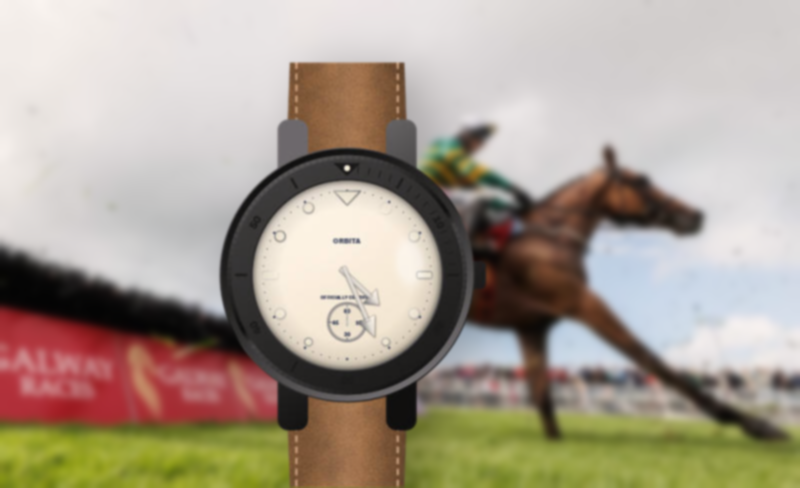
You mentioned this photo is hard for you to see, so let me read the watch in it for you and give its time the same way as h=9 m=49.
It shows h=4 m=26
